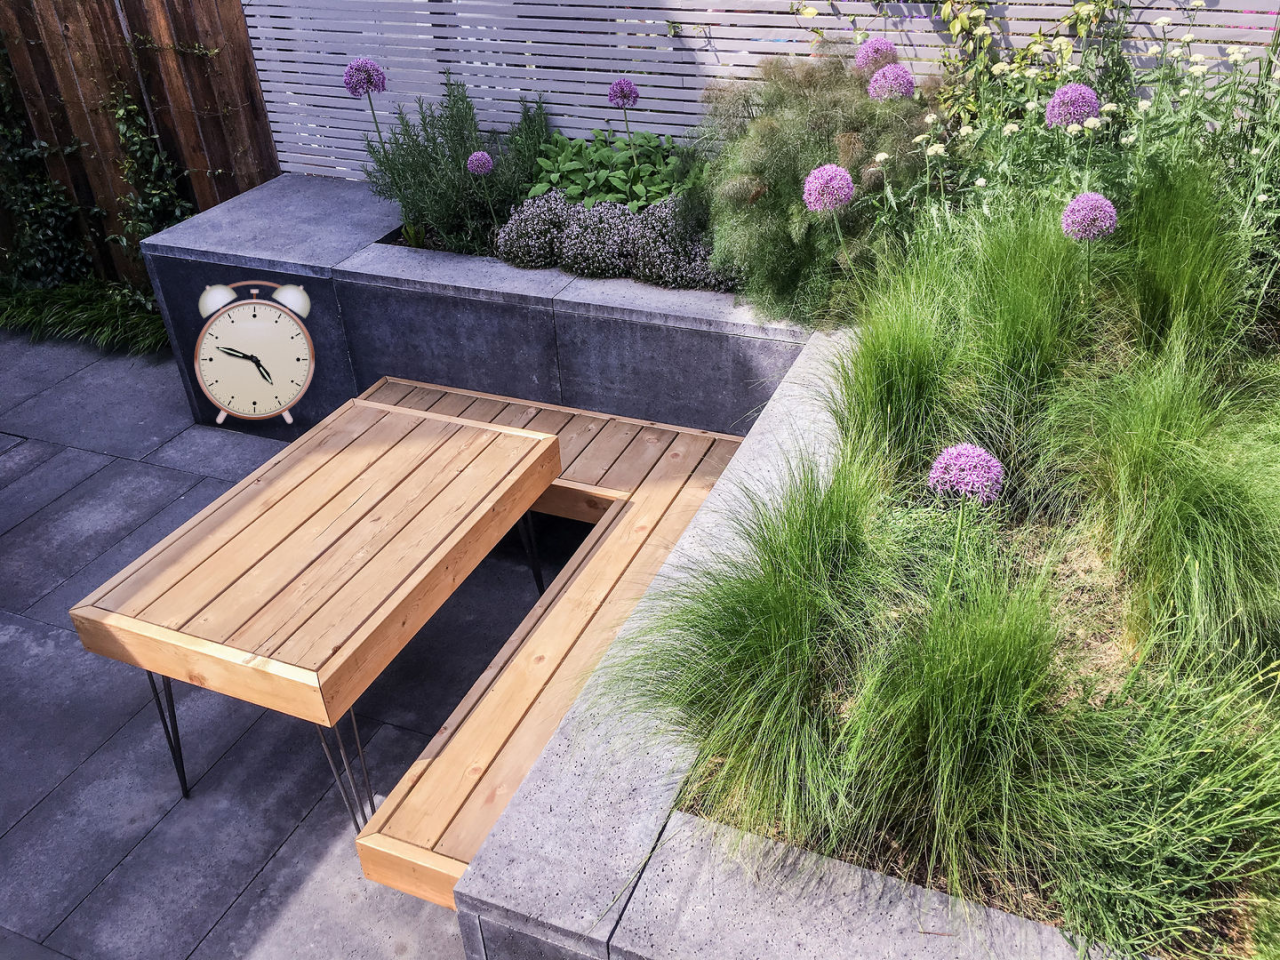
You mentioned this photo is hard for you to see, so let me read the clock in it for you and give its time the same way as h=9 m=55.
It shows h=4 m=48
